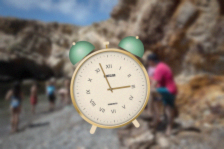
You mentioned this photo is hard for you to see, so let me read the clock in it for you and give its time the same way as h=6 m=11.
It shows h=2 m=57
